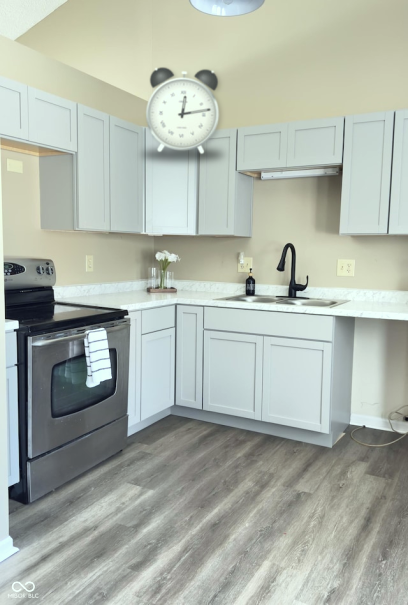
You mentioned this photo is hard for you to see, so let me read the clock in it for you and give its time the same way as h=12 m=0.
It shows h=12 m=13
